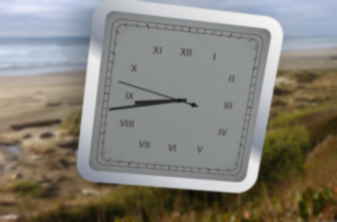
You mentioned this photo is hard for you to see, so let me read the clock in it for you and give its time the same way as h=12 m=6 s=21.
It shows h=8 m=42 s=47
